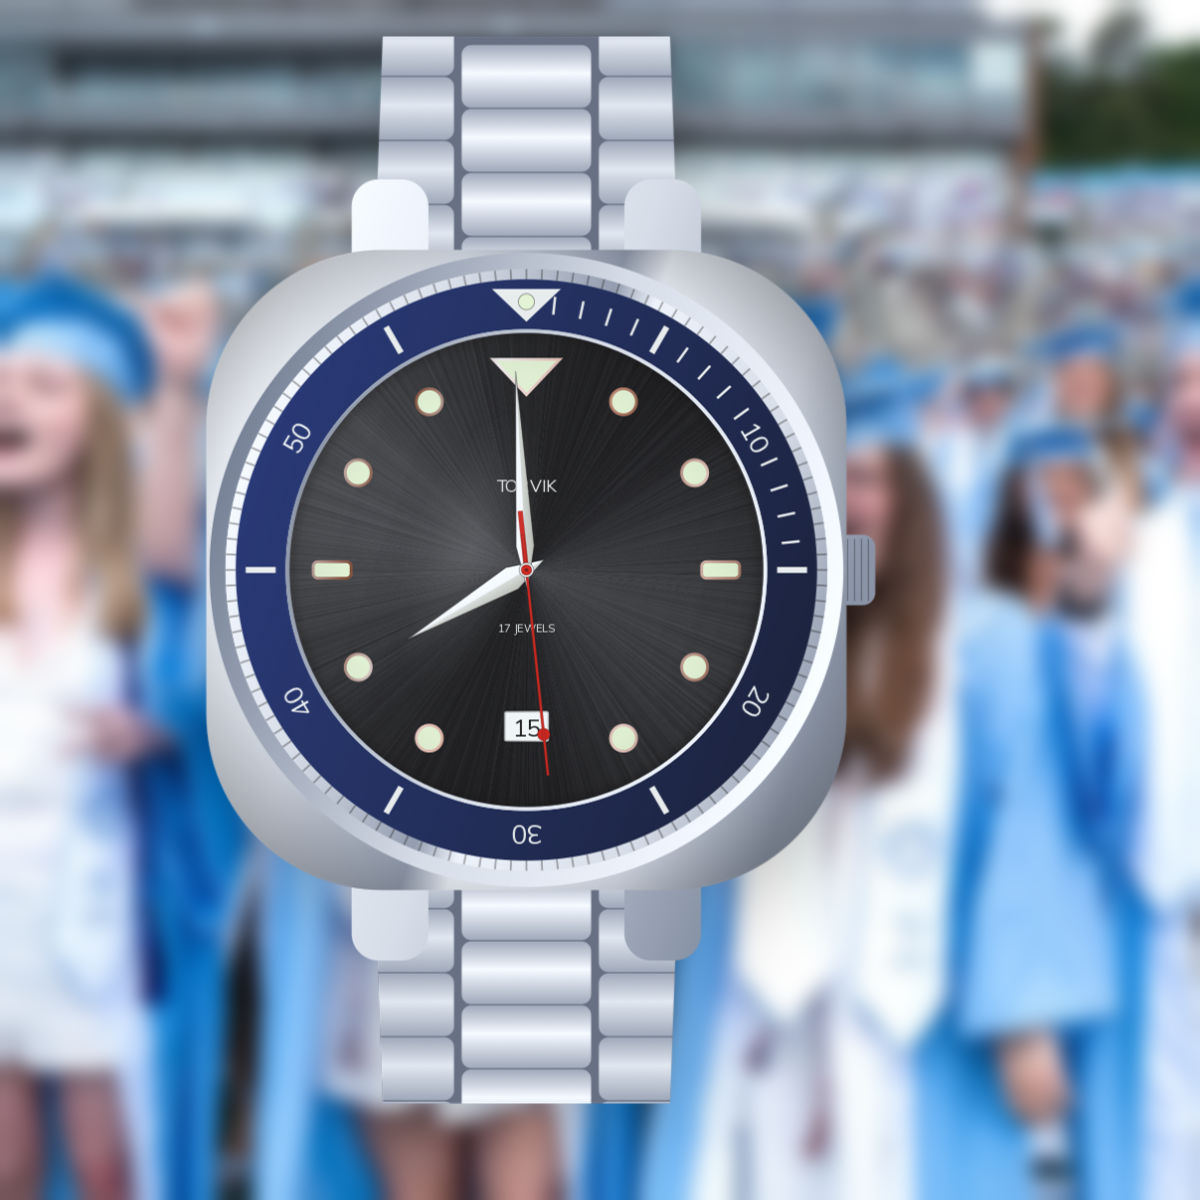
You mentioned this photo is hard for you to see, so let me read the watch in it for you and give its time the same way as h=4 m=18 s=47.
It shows h=7 m=59 s=29
